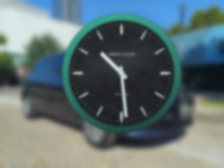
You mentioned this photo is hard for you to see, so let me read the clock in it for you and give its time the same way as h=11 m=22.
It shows h=10 m=29
